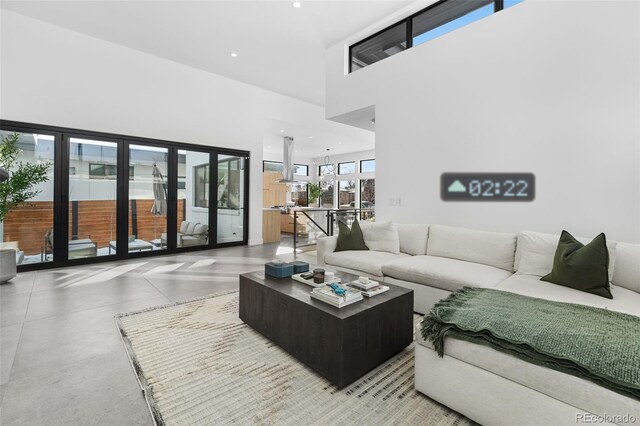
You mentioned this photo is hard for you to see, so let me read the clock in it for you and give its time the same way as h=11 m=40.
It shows h=2 m=22
